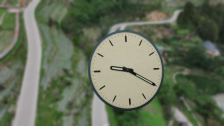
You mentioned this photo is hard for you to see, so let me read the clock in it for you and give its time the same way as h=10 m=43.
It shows h=9 m=20
